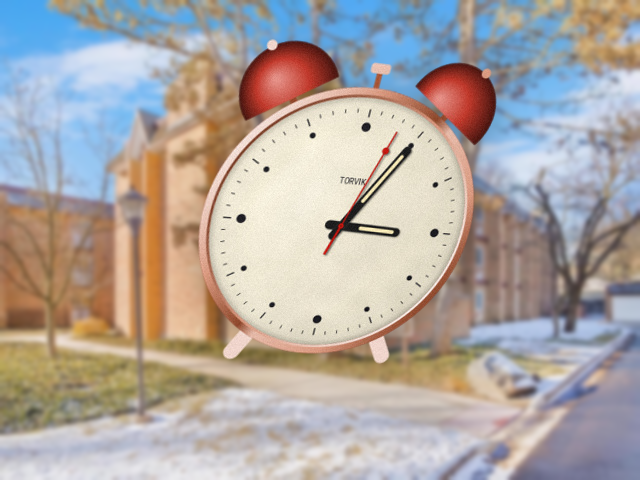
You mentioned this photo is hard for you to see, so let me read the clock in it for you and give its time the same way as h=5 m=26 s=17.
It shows h=3 m=5 s=3
